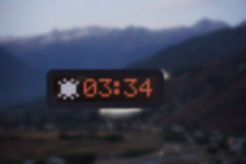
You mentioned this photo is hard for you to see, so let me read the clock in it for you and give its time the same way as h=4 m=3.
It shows h=3 m=34
